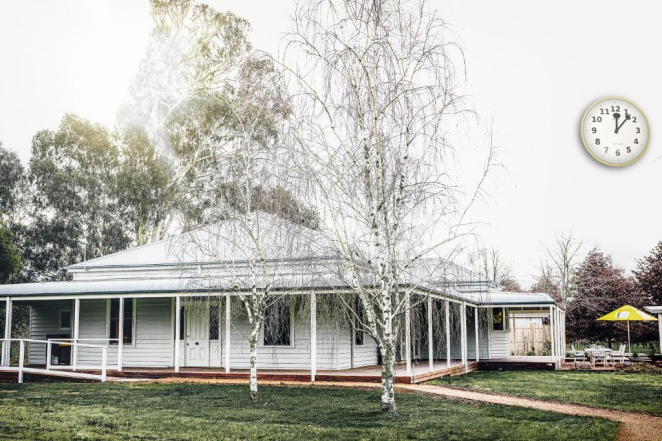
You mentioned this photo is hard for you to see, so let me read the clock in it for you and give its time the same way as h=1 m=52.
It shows h=12 m=7
